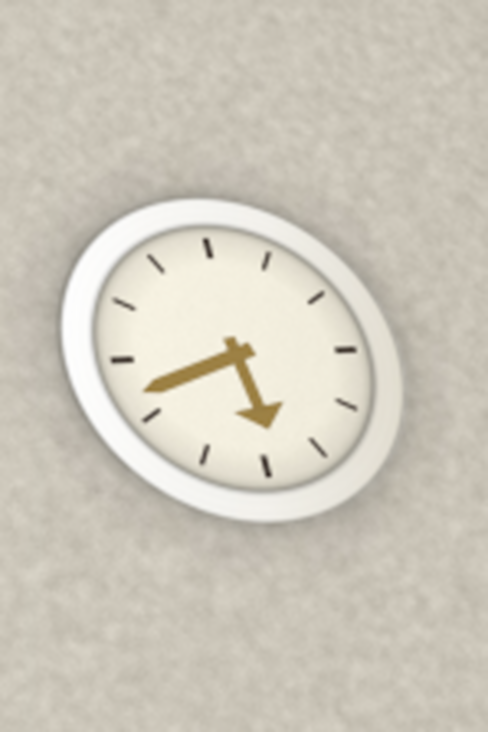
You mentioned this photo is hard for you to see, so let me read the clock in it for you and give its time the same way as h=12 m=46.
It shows h=5 m=42
